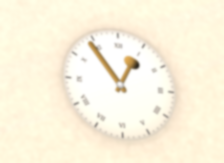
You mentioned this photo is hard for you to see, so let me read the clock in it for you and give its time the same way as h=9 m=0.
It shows h=12 m=54
